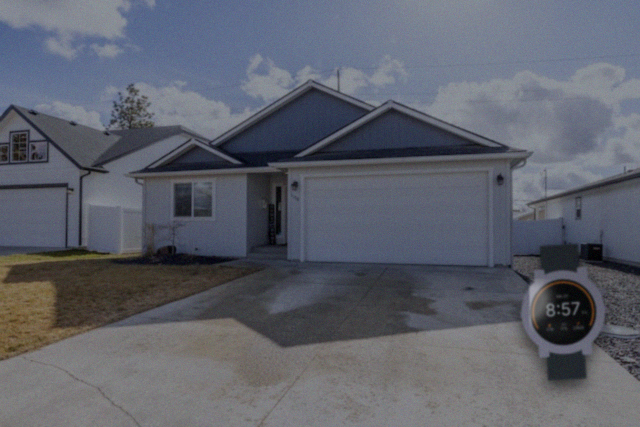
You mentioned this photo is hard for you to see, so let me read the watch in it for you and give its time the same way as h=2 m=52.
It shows h=8 m=57
